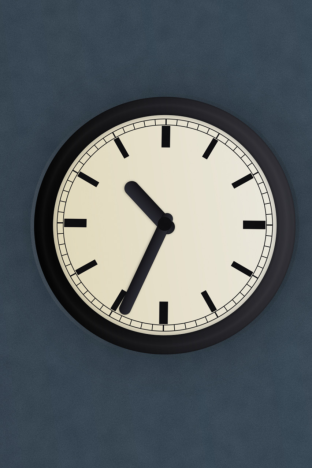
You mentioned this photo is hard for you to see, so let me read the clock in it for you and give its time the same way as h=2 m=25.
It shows h=10 m=34
